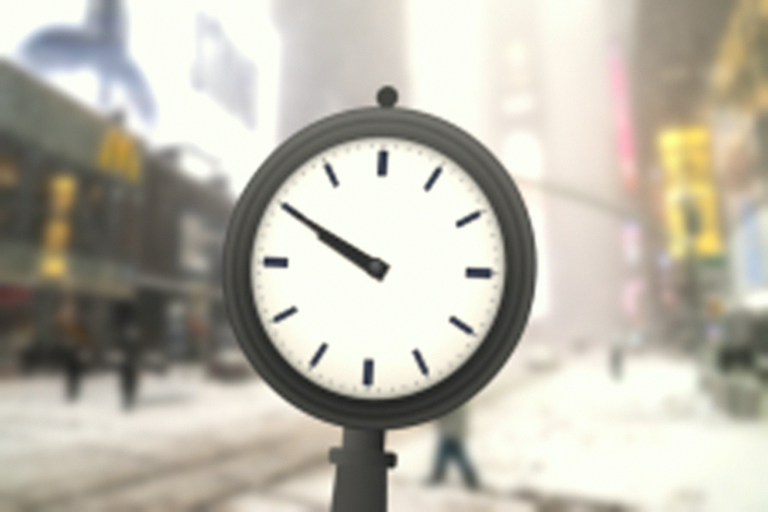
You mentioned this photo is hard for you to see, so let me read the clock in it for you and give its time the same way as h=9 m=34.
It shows h=9 m=50
